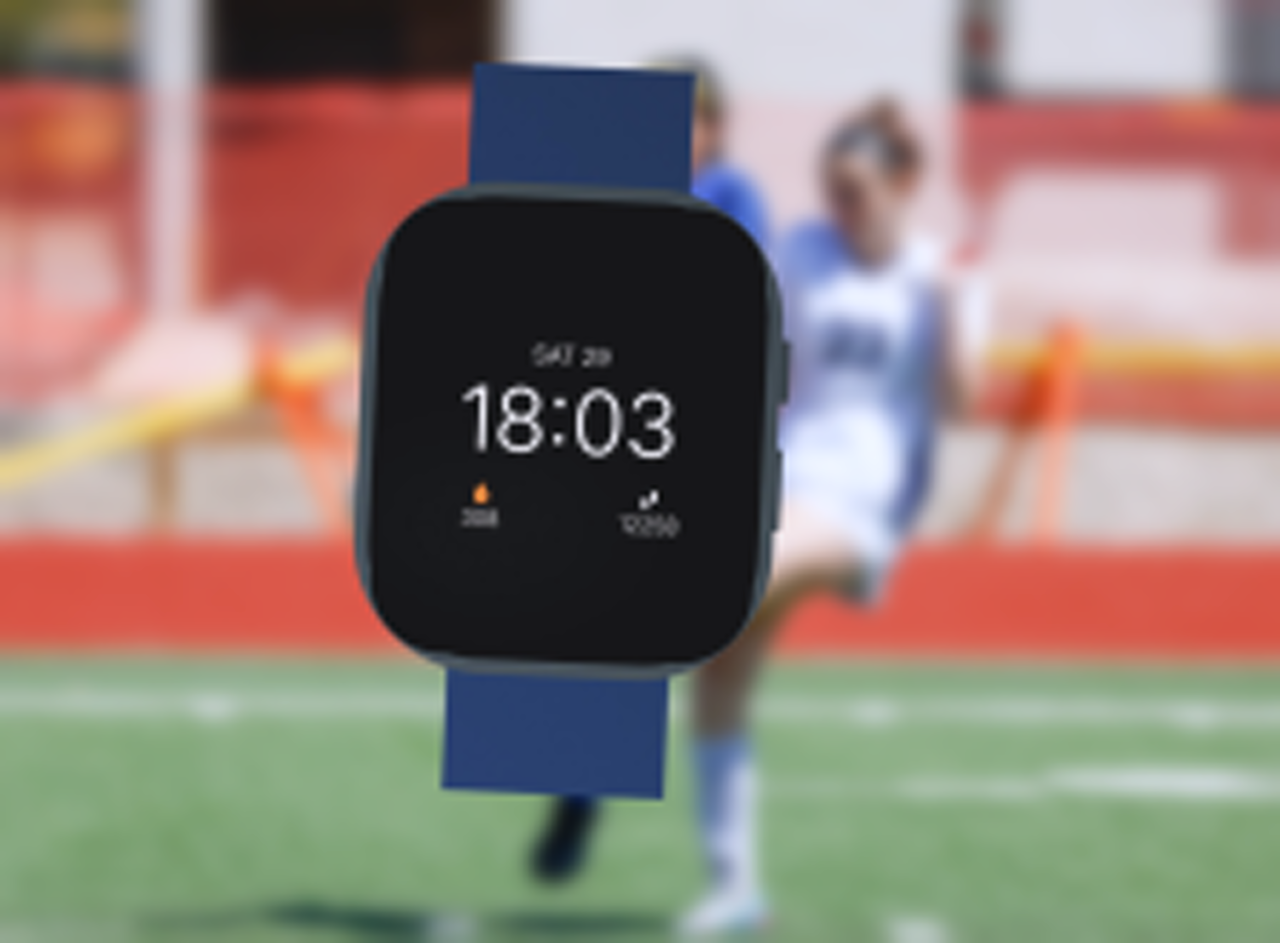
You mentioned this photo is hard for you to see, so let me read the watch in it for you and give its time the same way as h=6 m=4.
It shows h=18 m=3
